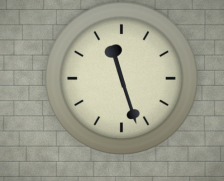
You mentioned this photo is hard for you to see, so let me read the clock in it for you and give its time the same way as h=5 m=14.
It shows h=11 m=27
